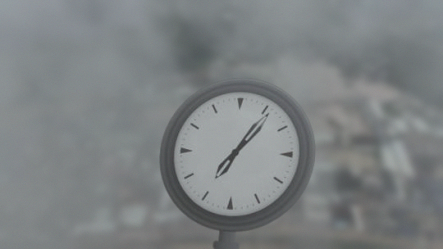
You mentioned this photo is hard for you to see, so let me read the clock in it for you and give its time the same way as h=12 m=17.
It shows h=7 m=6
